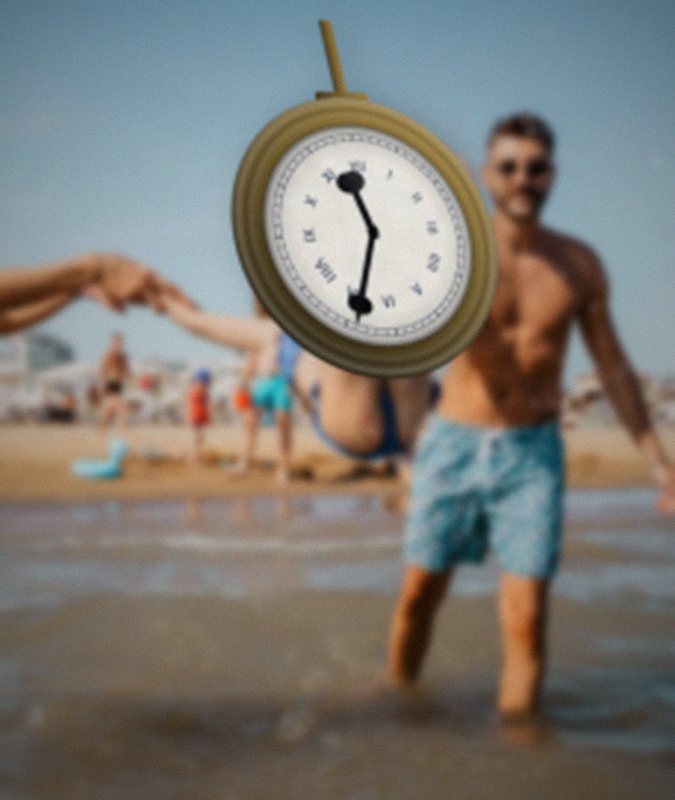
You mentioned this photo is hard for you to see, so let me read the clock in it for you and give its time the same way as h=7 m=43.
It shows h=11 m=34
